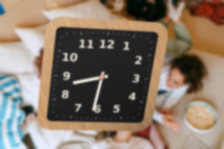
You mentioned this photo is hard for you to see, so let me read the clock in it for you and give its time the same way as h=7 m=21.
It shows h=8 m=31
